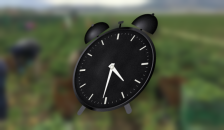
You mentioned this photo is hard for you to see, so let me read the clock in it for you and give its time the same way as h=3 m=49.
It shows h=4 m=31
